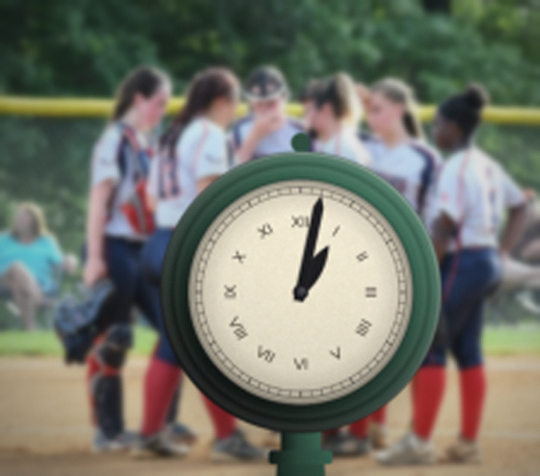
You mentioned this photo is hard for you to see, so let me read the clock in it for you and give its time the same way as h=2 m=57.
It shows h=1 m=2
